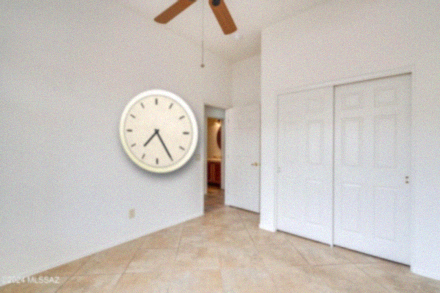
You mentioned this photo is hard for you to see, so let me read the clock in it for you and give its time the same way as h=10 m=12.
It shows h=7 m=25
